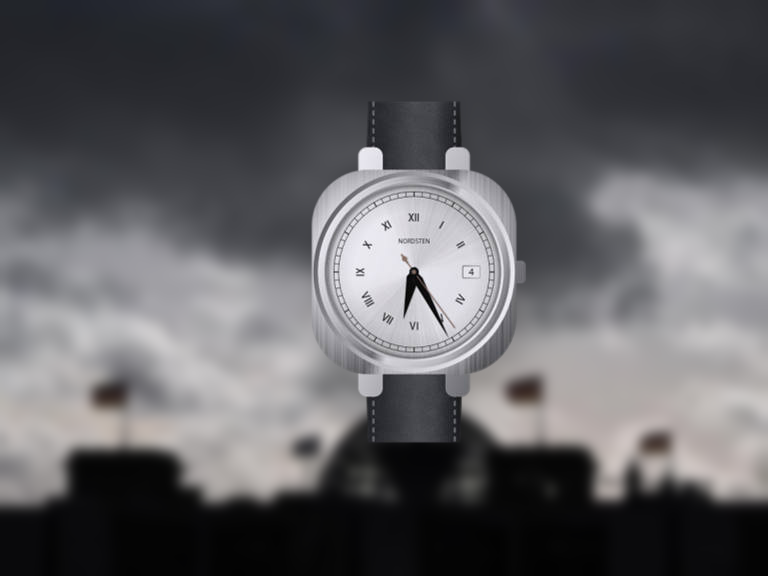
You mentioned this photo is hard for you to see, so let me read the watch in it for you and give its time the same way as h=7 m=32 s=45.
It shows h=6 m=25 s=24
